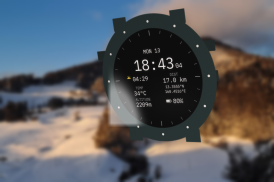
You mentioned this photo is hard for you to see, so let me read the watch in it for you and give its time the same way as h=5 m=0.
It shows h=18 m=43
